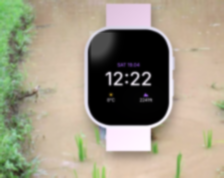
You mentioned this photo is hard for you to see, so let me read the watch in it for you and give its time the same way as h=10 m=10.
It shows h=12 m=22
